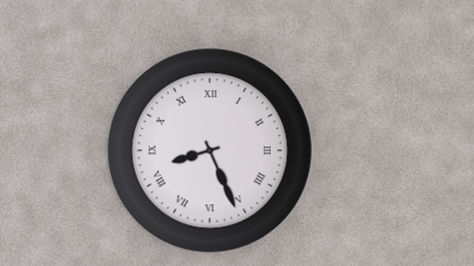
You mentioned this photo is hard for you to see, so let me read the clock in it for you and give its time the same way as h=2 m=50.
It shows h=8 m=26
